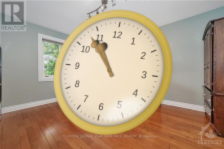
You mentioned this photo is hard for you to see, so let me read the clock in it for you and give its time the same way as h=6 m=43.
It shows h=10 m=53
